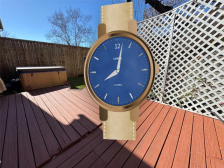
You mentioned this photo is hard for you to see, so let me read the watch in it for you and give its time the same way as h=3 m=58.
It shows h=8 m=2
